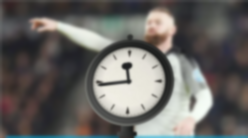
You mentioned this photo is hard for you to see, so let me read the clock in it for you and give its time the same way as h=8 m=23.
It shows h=11 m=44
